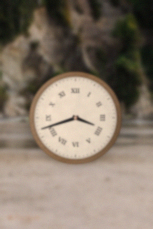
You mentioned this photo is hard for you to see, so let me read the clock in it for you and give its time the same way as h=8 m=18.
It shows h=3 m=42
